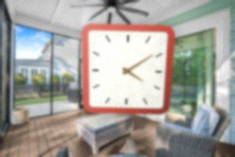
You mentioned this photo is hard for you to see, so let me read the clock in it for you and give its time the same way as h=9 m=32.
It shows h=4 m=9
